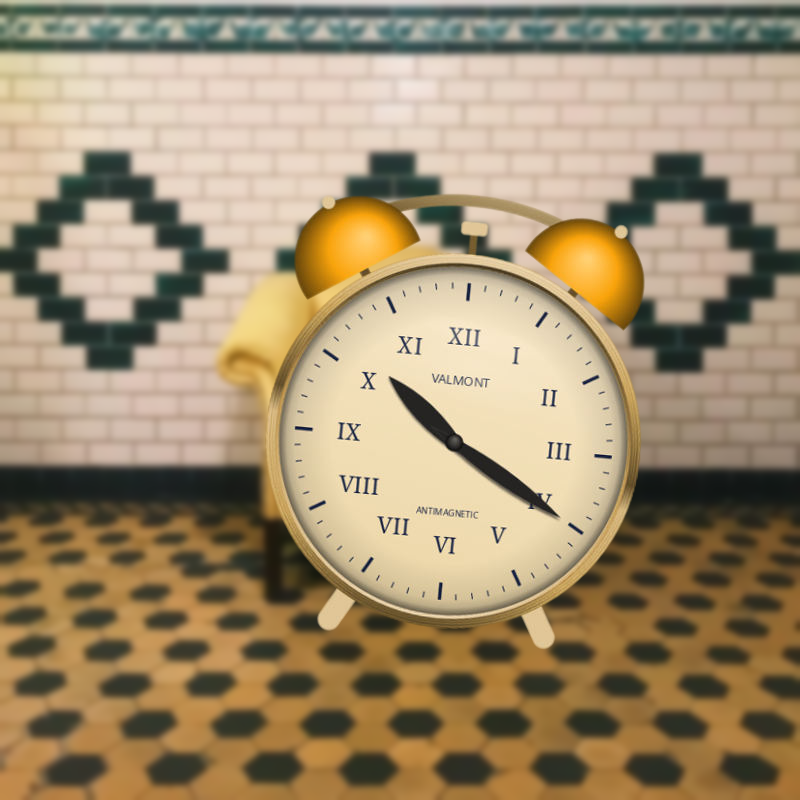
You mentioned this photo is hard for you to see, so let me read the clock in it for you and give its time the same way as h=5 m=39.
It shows h=10 m=20
